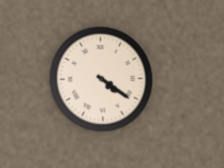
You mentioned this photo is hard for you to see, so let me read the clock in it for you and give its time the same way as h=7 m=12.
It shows h=4 m=21
